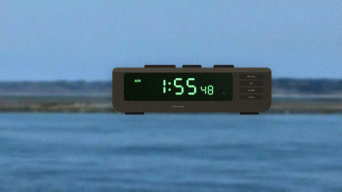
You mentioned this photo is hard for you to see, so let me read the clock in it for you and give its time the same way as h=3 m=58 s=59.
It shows h=1 m=55 s=48
